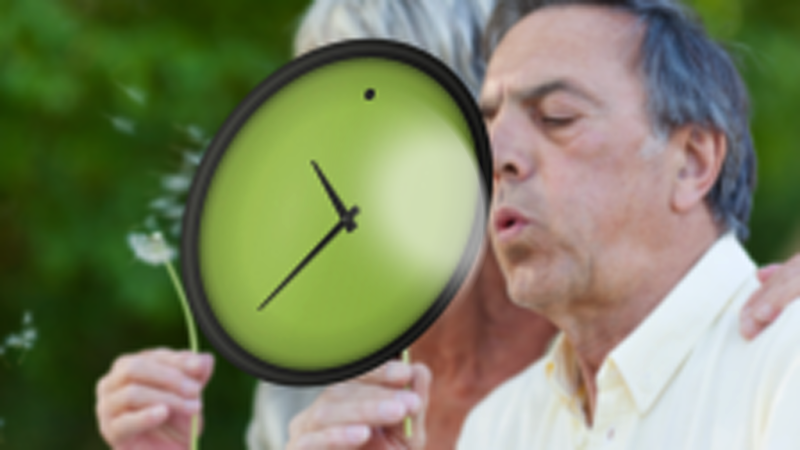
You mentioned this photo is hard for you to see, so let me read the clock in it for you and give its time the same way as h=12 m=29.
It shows h=10 m=37
